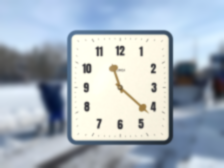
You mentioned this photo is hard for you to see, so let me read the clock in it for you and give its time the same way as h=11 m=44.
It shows h=11 m=22
